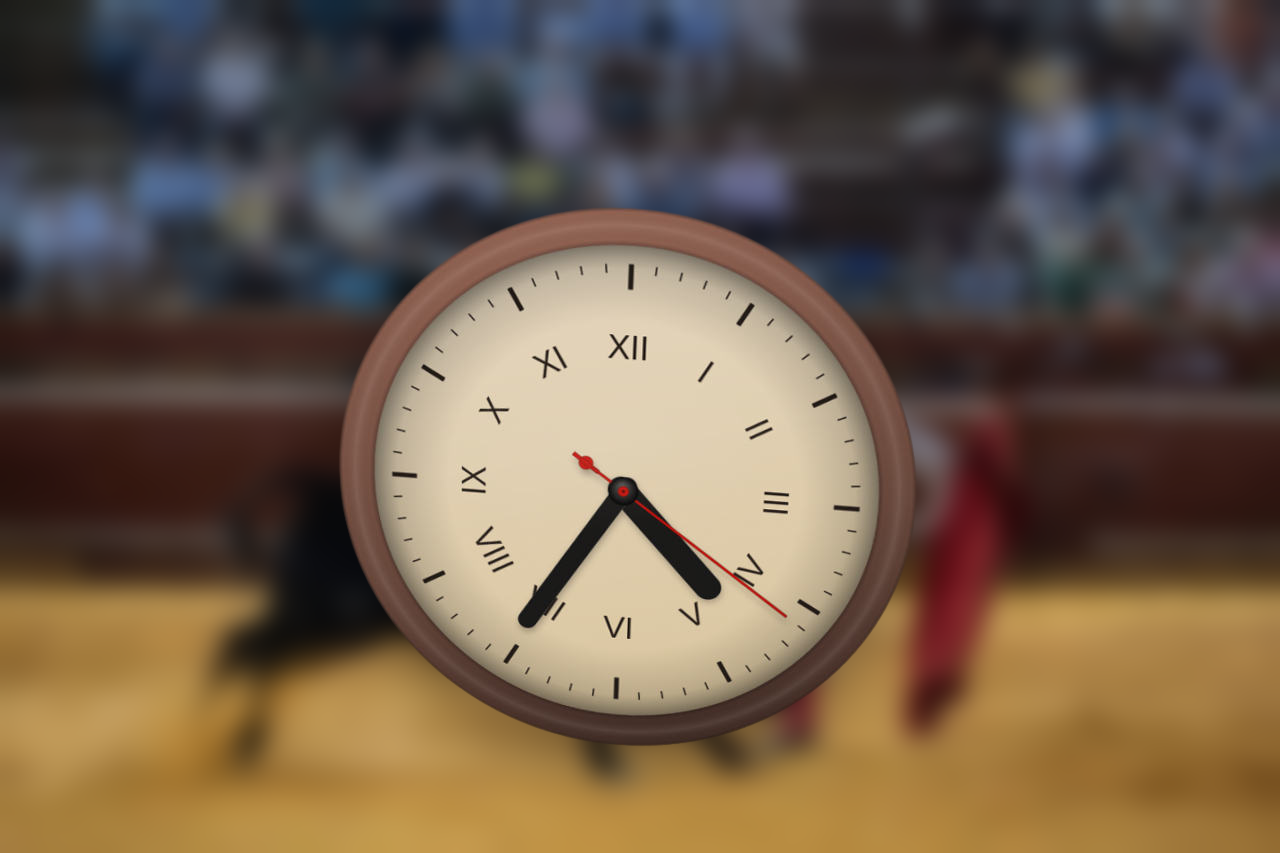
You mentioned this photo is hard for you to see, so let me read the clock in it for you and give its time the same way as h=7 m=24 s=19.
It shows h=4 m=35 s=21
